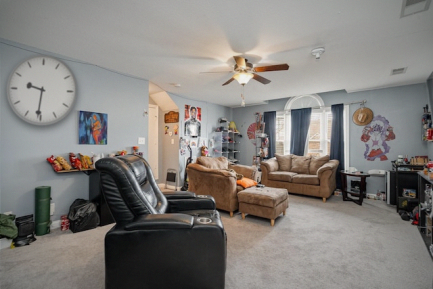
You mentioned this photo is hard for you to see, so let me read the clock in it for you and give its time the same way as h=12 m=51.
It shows h=9 m=31
